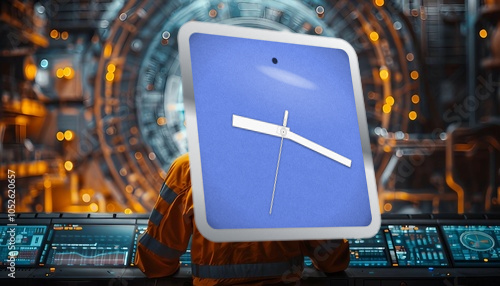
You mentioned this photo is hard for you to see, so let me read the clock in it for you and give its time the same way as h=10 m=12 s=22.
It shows h=9 m=18 s=33
